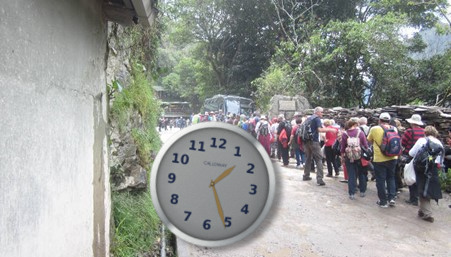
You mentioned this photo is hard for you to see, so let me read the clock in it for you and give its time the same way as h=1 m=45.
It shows h=1 m=26
